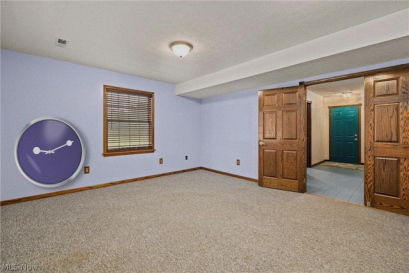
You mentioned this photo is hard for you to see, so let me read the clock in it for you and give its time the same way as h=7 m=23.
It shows h=9 m=11
